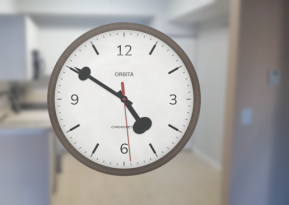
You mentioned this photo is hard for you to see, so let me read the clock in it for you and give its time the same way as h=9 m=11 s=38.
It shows h=4 m=50 s=29
